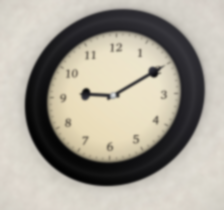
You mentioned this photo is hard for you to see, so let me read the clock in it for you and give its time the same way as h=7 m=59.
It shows h=9 m=10
